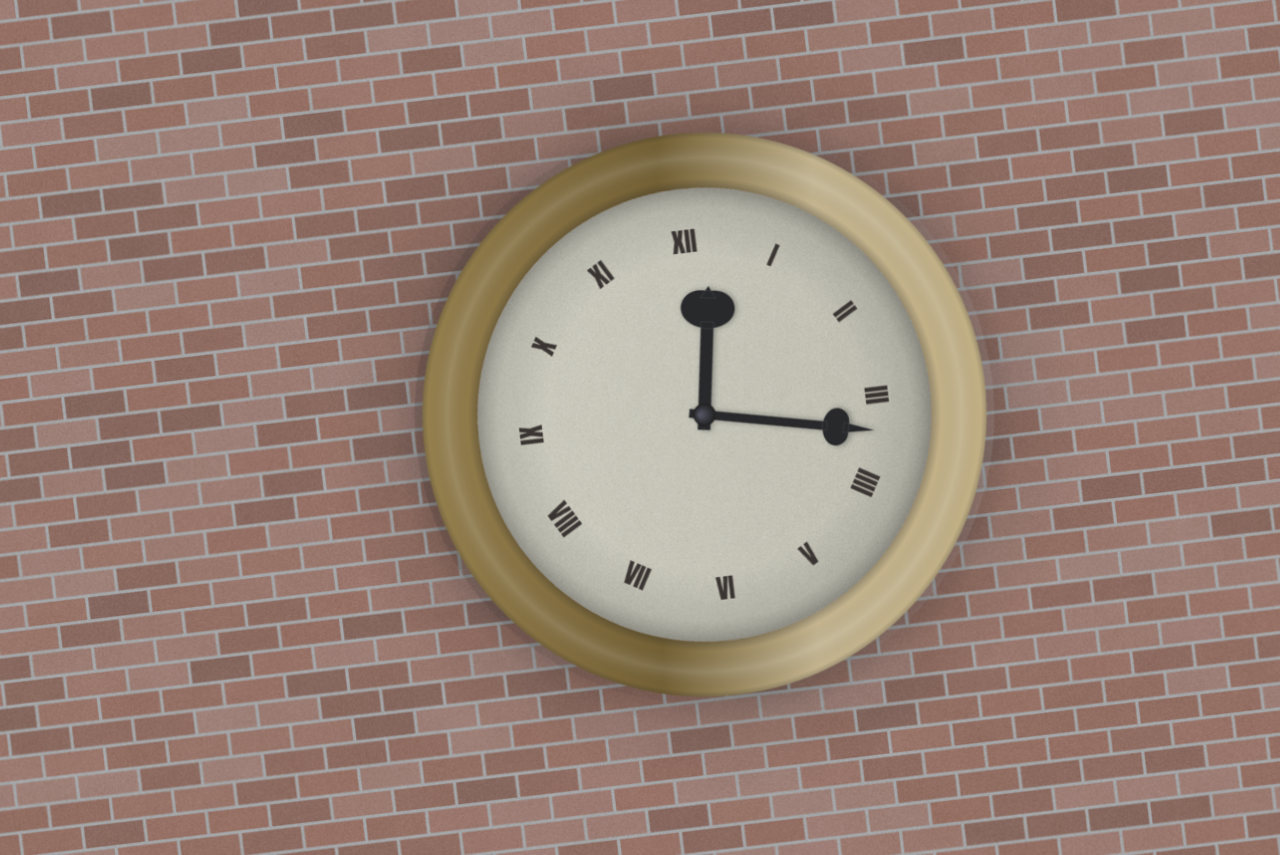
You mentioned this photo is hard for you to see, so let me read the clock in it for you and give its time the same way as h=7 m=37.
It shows h=12 m=17
